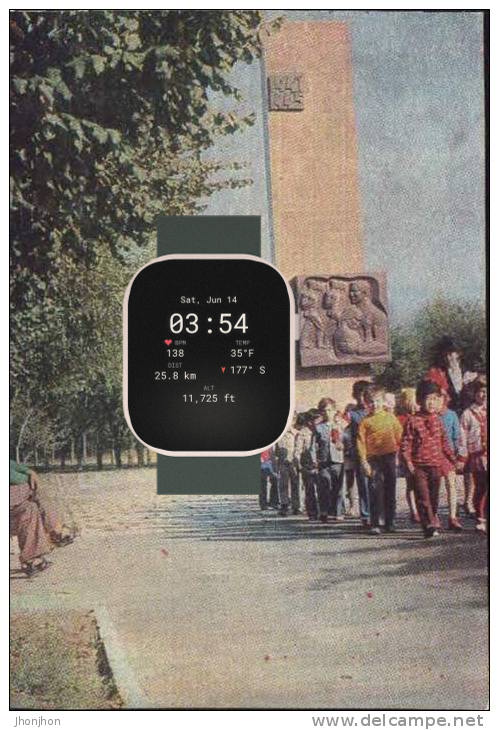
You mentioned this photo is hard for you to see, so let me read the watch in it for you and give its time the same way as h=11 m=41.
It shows h=3 m=54
